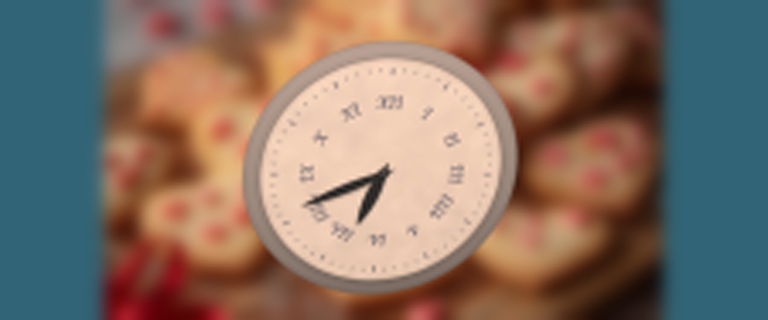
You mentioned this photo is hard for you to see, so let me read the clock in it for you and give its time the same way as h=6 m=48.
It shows h=6 m=41
